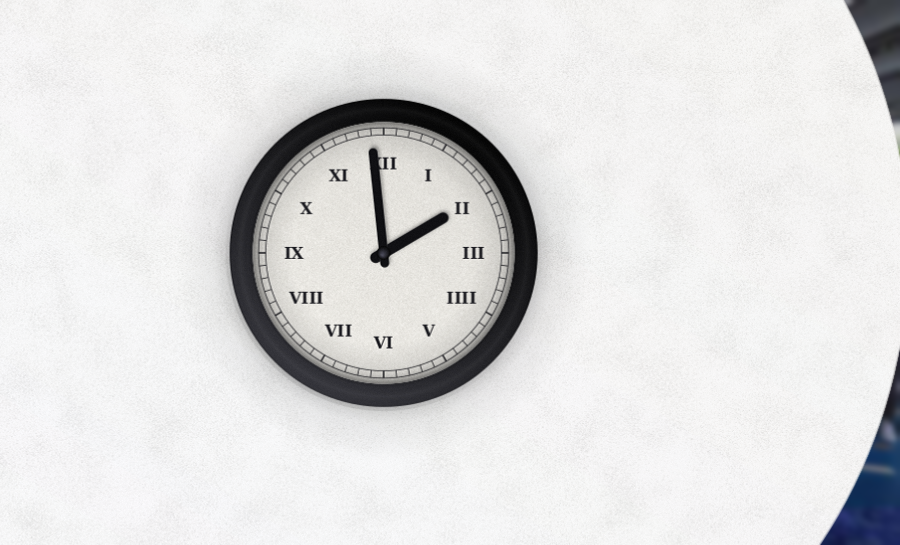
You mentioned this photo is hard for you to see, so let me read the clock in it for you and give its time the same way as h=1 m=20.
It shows h=1 m=59
